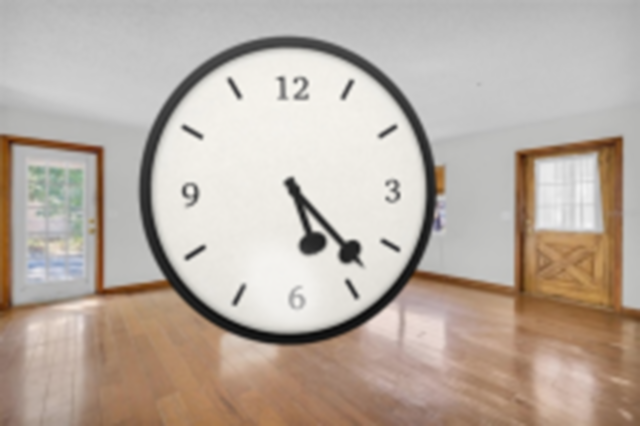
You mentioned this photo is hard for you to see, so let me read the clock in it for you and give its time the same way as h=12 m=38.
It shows h=5 m=23
